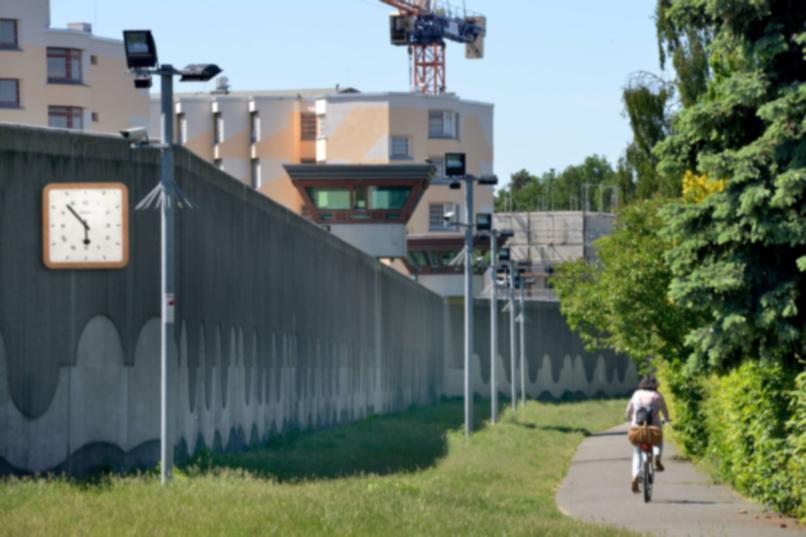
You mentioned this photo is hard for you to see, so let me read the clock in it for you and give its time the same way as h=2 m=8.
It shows h=5 m=53
